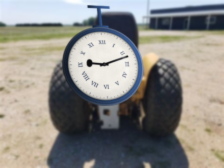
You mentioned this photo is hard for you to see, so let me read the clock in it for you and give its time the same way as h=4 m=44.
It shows h=9 m=12
